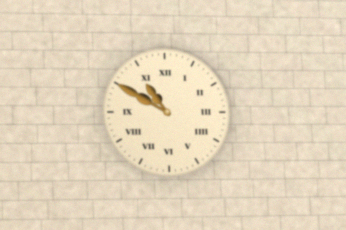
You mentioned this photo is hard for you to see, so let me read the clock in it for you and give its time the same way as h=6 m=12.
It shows h=10 m=50
